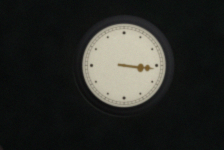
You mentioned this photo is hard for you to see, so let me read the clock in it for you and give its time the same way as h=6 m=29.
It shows h=3 m=16
